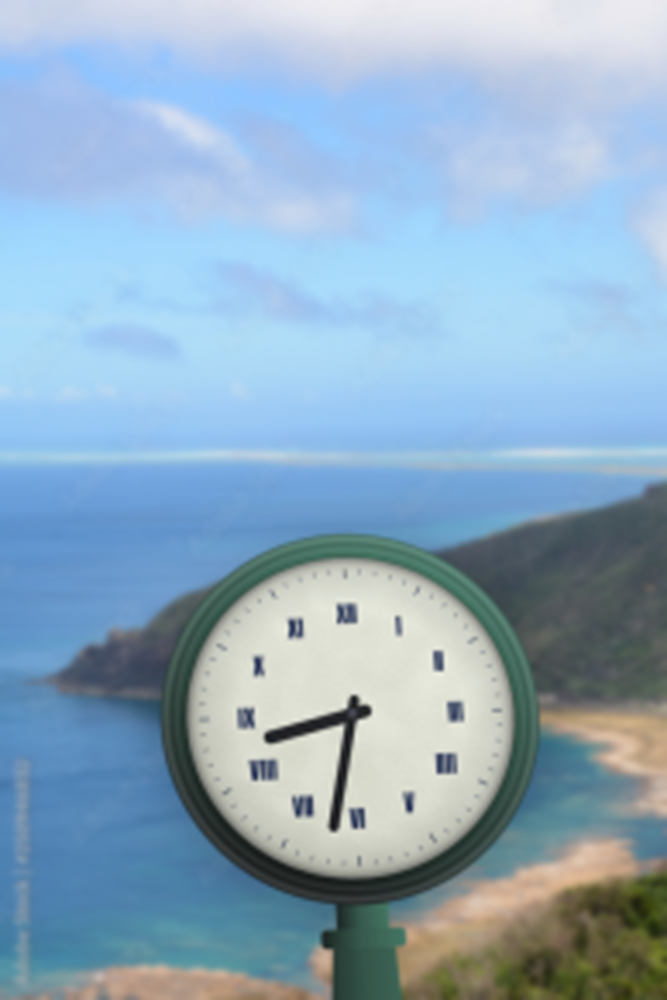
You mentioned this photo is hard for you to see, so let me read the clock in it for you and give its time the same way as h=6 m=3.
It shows h=8 m=32
